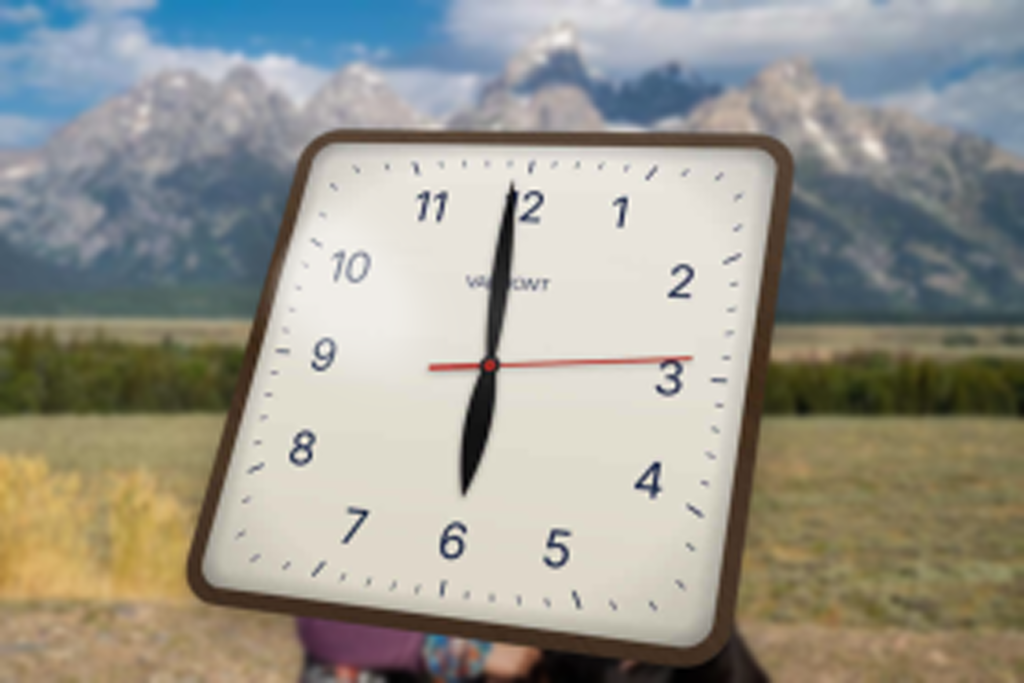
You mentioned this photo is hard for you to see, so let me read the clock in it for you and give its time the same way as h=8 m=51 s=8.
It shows h=5 m=59 s=14
